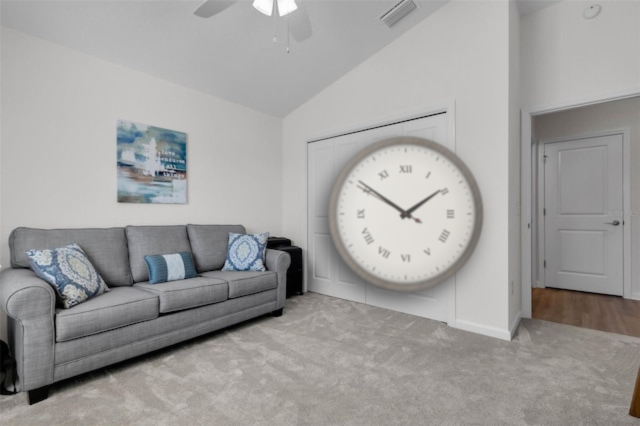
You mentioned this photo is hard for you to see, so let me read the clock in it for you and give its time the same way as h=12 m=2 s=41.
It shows h=1 m=50 s=50
